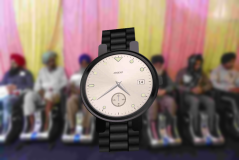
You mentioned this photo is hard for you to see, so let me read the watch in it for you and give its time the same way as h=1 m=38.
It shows h=4 m=39
